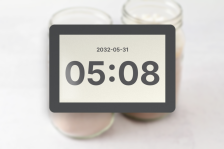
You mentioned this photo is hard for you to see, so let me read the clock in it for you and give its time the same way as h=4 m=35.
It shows h=5 m=8
